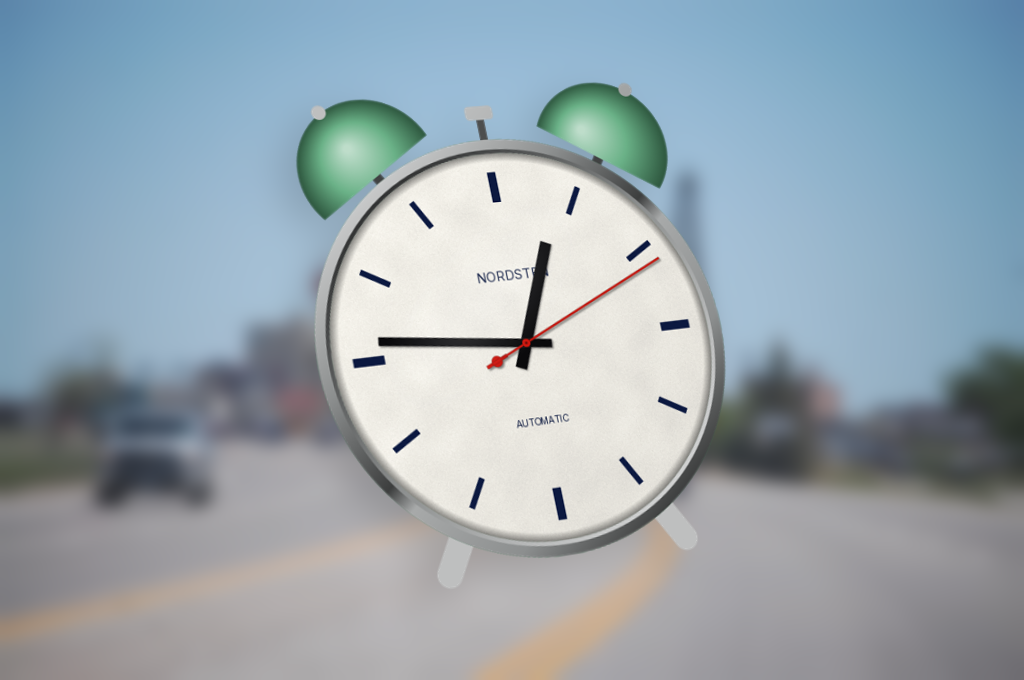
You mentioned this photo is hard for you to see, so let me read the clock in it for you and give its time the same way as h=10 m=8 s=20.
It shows h=12 m=46 s=11
